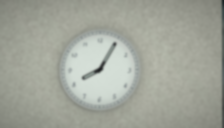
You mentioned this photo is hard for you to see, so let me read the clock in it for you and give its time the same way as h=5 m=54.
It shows h=8 m=5
